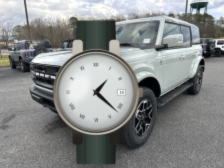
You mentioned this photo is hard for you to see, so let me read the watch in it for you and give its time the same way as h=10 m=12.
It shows h=1 m=22
